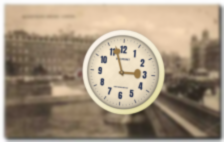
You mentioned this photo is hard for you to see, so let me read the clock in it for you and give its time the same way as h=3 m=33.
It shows h=2 m=57
